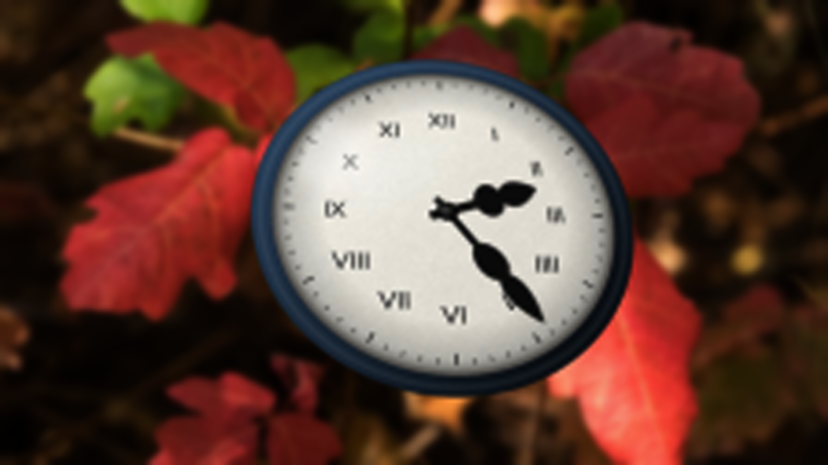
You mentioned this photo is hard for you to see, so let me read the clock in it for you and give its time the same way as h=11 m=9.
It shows h=2 m=24
